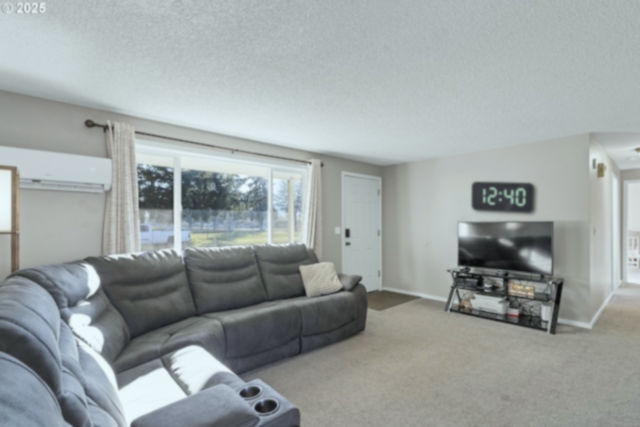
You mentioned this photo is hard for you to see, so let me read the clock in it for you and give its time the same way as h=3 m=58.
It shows h=12 m=40
